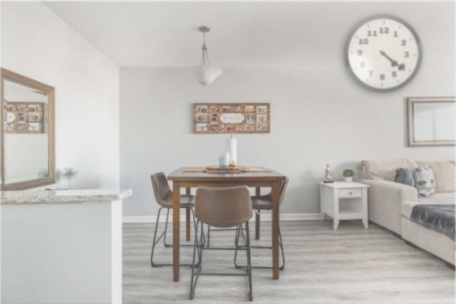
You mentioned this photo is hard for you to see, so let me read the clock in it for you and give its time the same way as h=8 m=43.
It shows h=4 m=21
